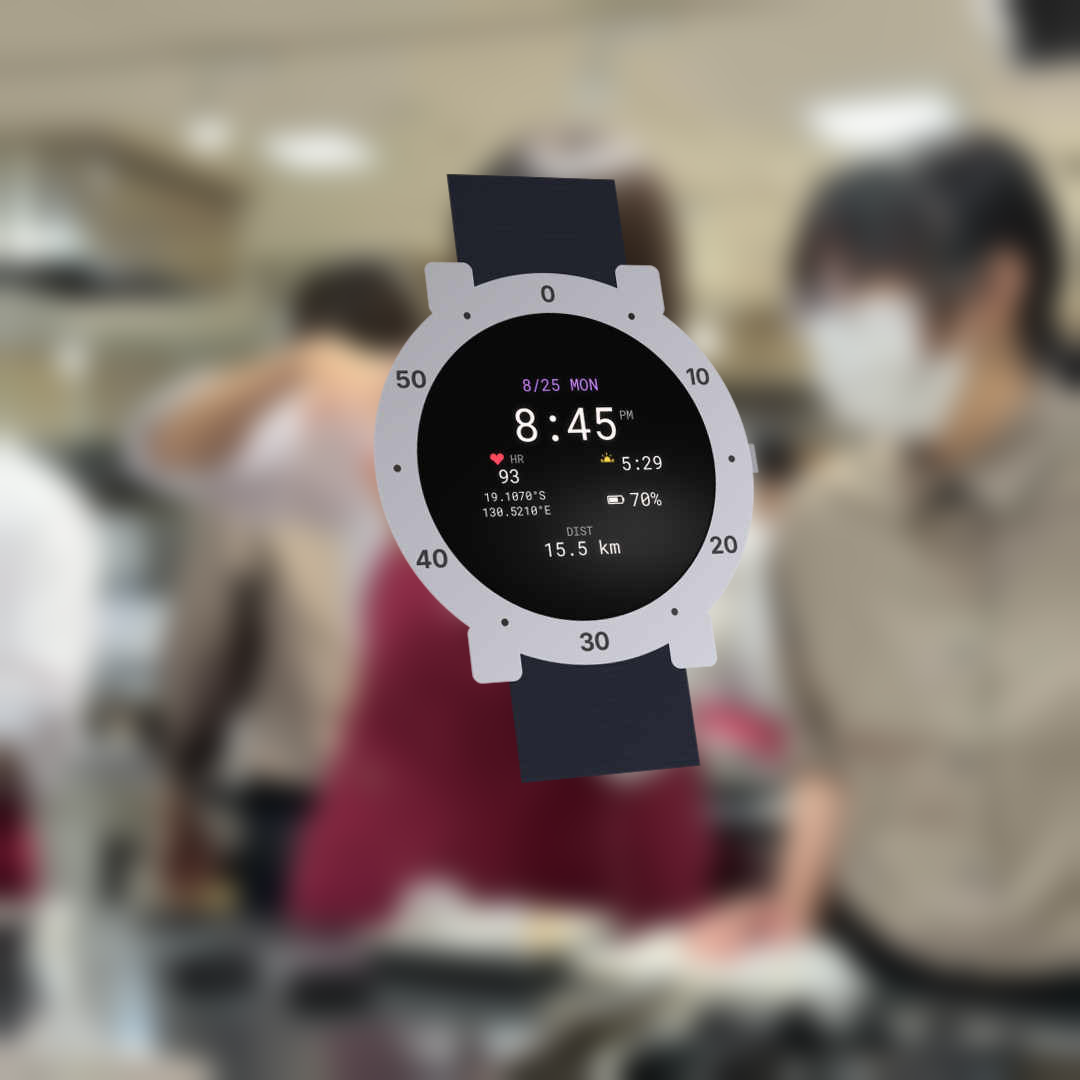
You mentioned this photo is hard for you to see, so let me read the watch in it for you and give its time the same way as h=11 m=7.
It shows h=8 m=45
